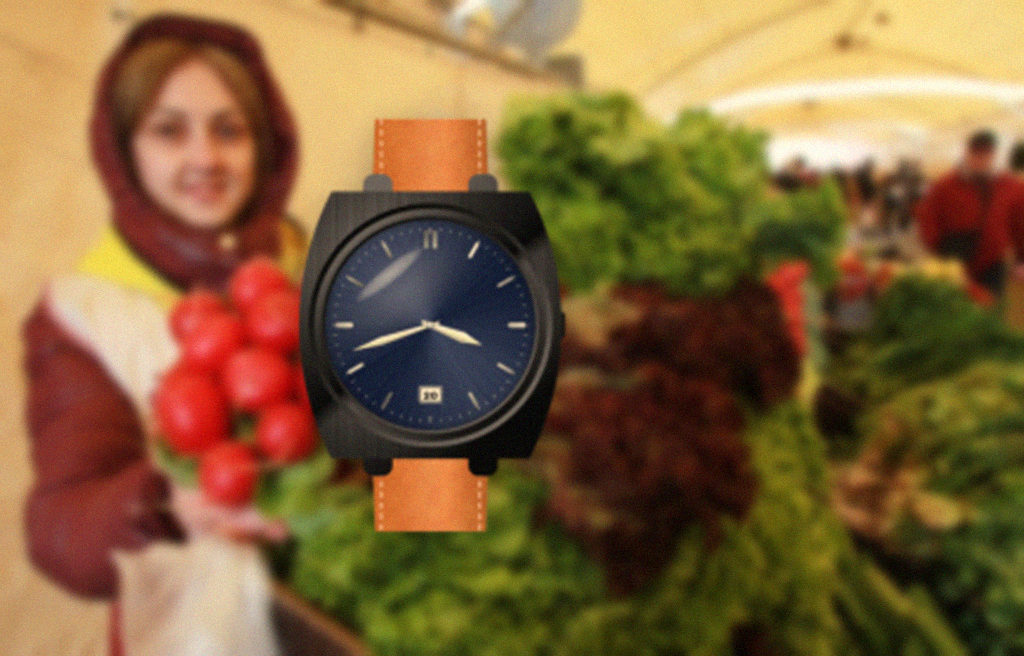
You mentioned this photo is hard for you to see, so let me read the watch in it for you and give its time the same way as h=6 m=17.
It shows h=3 m=42
